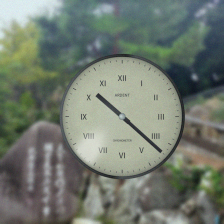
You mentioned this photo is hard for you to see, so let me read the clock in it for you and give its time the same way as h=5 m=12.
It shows h=10 m=22
